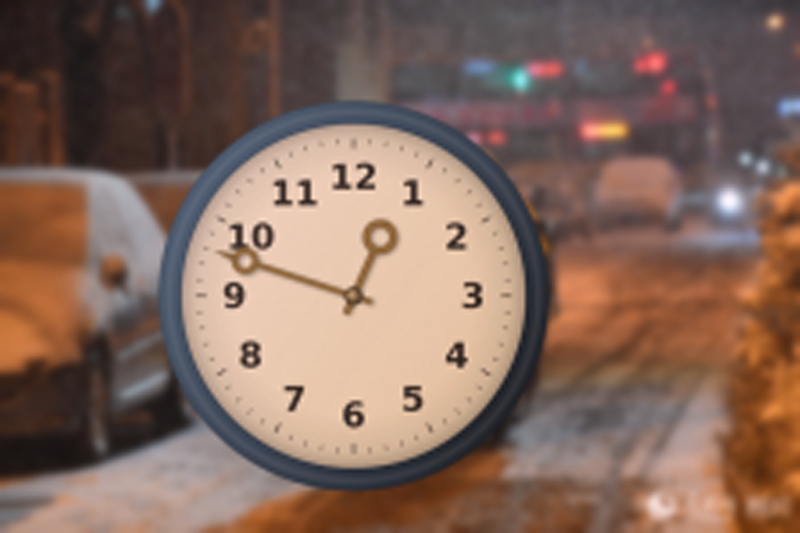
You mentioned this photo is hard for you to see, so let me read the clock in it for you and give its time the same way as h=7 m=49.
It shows h=12 m=48
